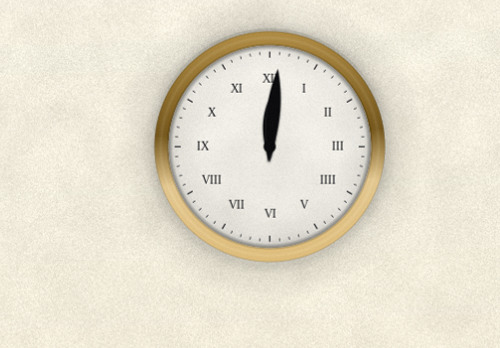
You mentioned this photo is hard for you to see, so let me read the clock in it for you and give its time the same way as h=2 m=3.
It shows h=12 m=1
